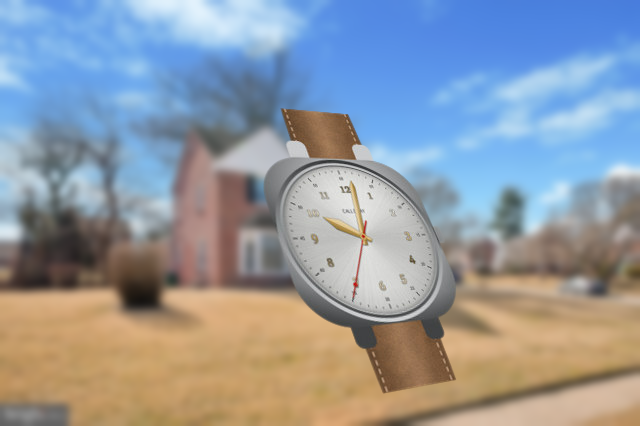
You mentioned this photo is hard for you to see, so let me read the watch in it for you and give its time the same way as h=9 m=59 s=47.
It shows h=10 m=1 s=35
